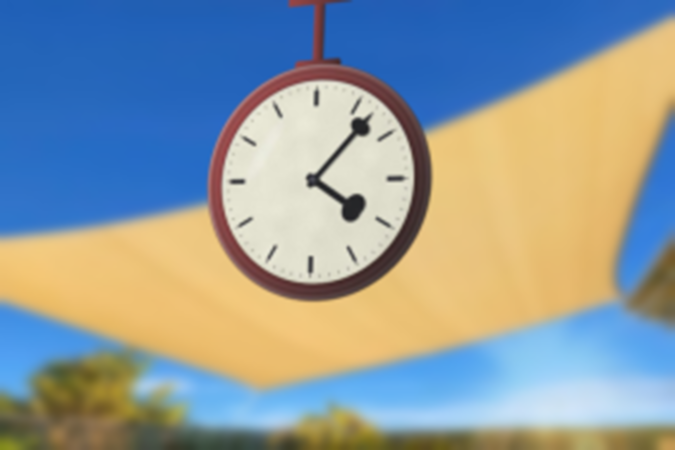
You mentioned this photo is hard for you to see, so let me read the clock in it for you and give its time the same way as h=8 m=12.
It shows h=4 m=7
